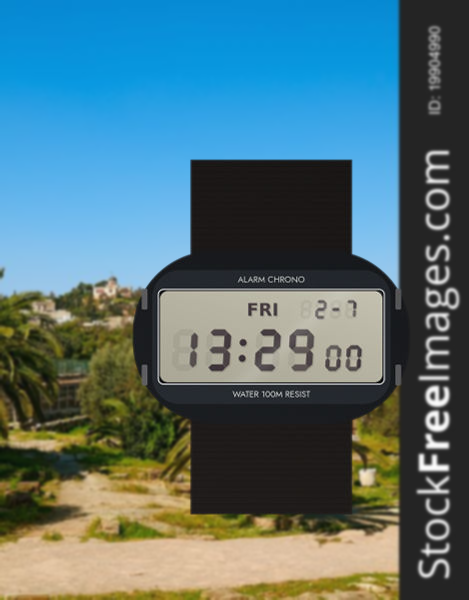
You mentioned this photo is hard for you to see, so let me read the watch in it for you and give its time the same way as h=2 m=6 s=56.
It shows h=13 m=29 s=0
